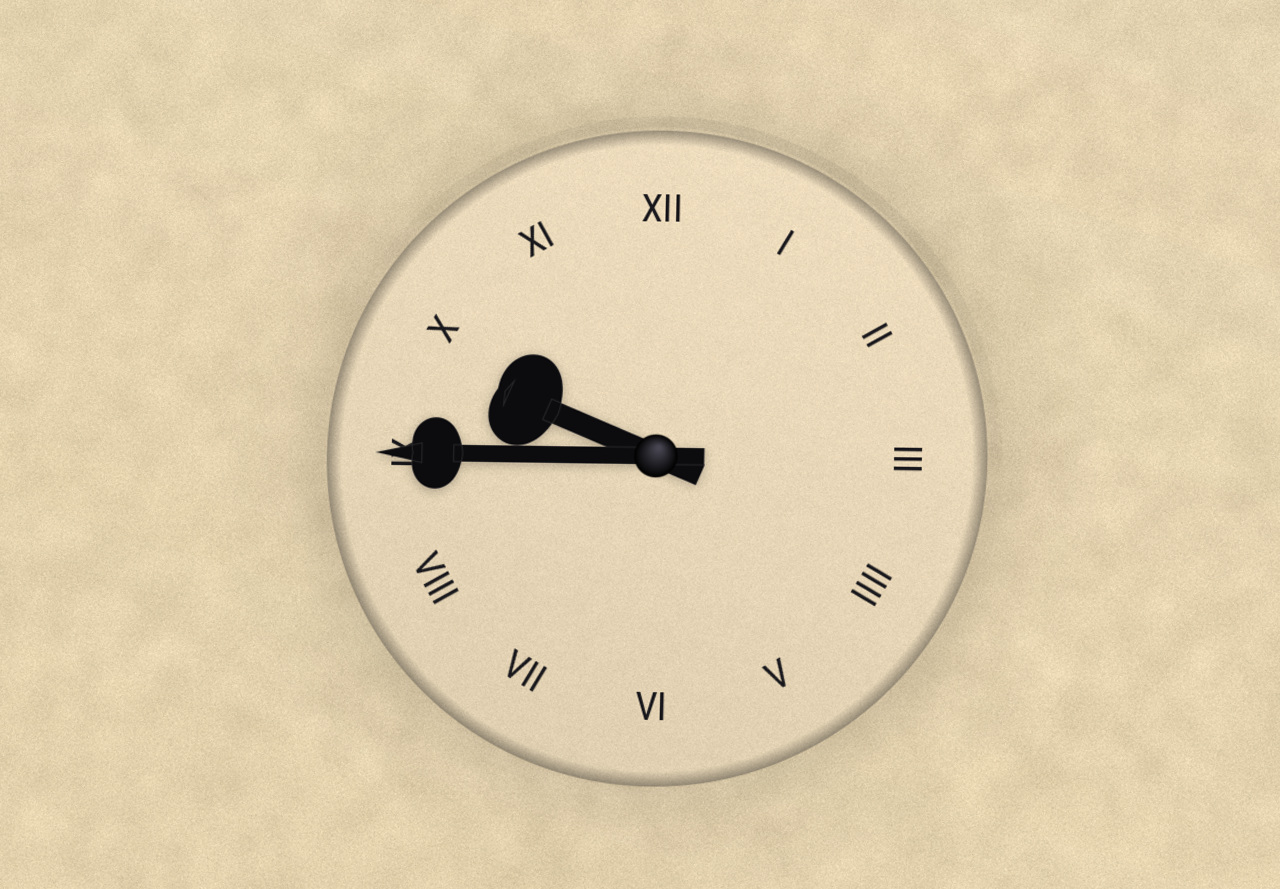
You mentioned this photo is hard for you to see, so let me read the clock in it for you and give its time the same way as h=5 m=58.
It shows h=9 m=45
